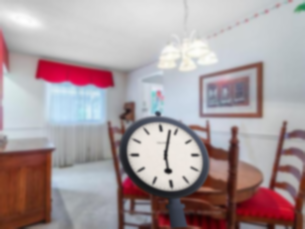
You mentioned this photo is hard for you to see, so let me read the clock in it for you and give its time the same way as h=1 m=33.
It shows h=6 m=3
